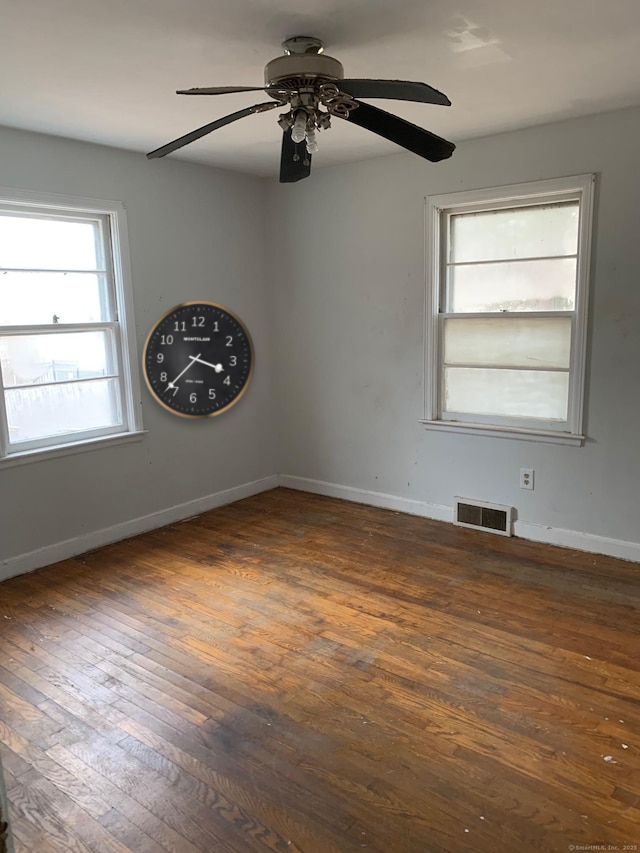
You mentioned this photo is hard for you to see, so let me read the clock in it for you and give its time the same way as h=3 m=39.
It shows h=3 m=37
